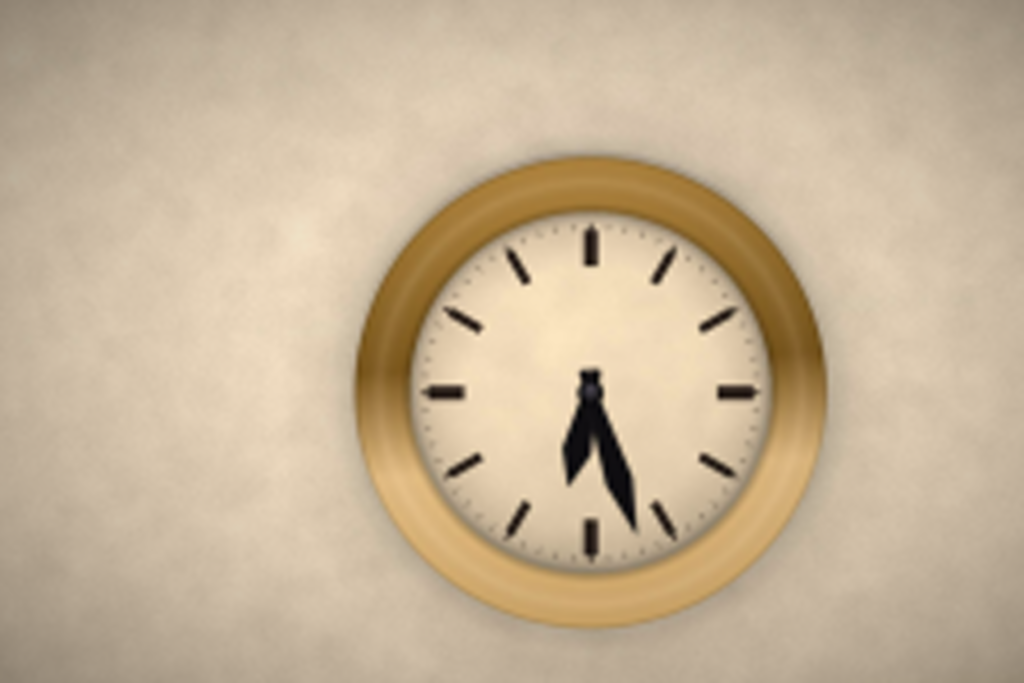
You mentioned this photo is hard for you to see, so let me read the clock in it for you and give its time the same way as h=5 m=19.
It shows h=6 m=27
